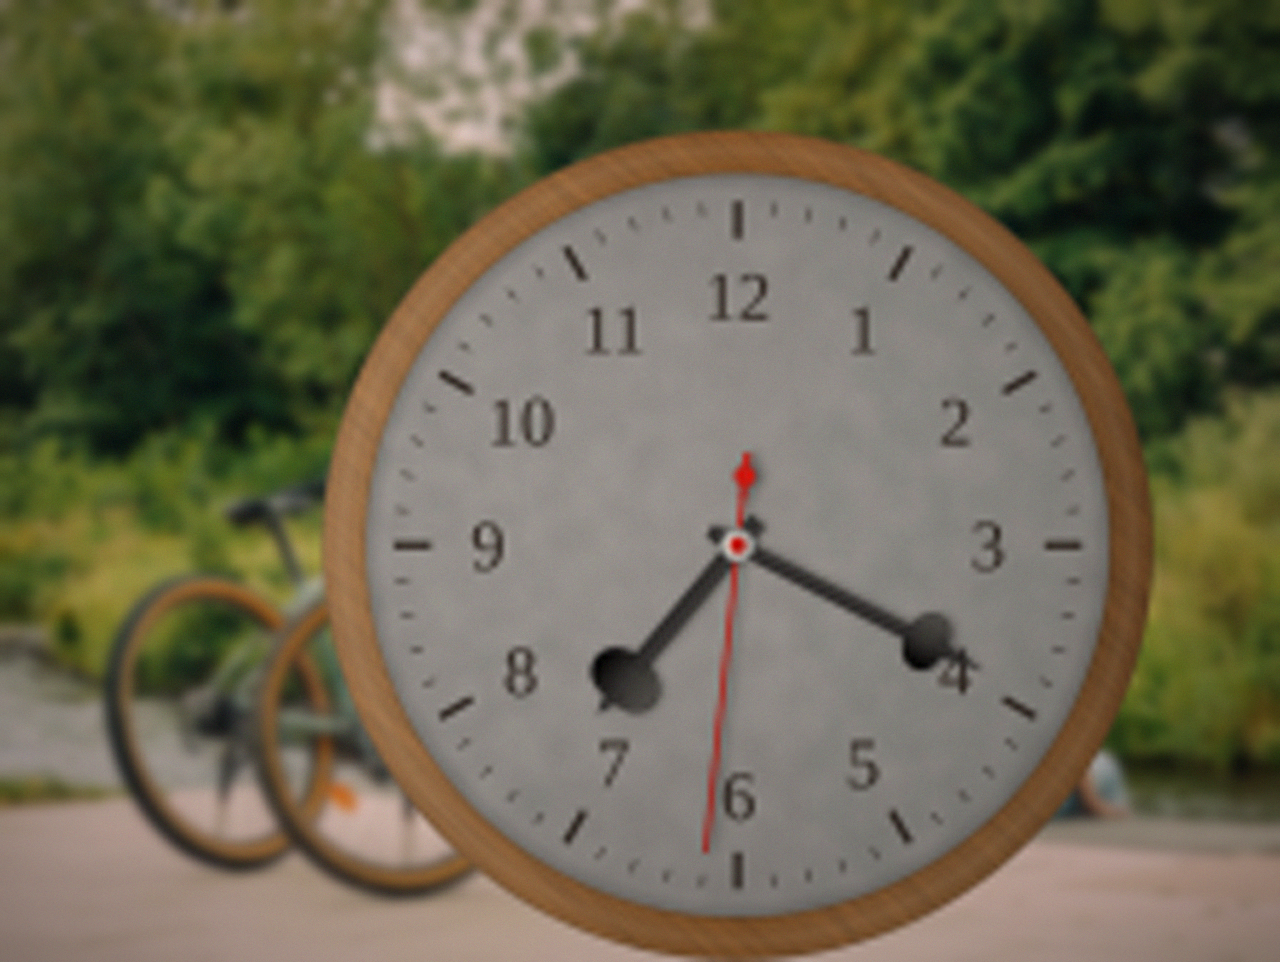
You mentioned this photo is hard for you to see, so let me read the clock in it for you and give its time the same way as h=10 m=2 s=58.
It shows h=7 m=19 s=31
